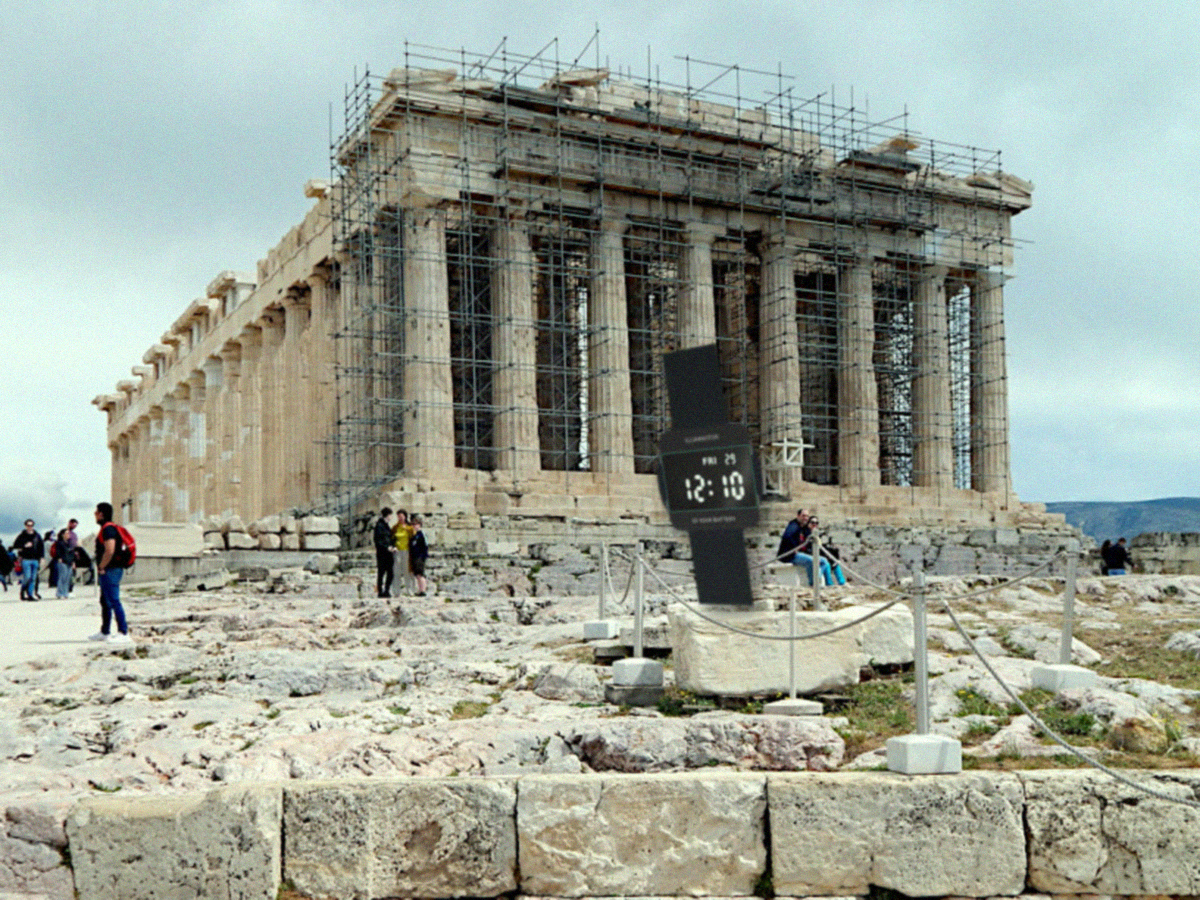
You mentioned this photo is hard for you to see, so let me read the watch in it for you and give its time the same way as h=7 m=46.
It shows h=12 m=10
